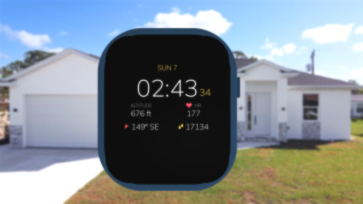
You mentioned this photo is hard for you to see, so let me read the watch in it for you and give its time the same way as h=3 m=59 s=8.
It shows h=2 m=43 s=34
